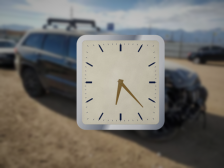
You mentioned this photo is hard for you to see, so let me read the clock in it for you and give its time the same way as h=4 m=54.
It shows h=6 m=23
